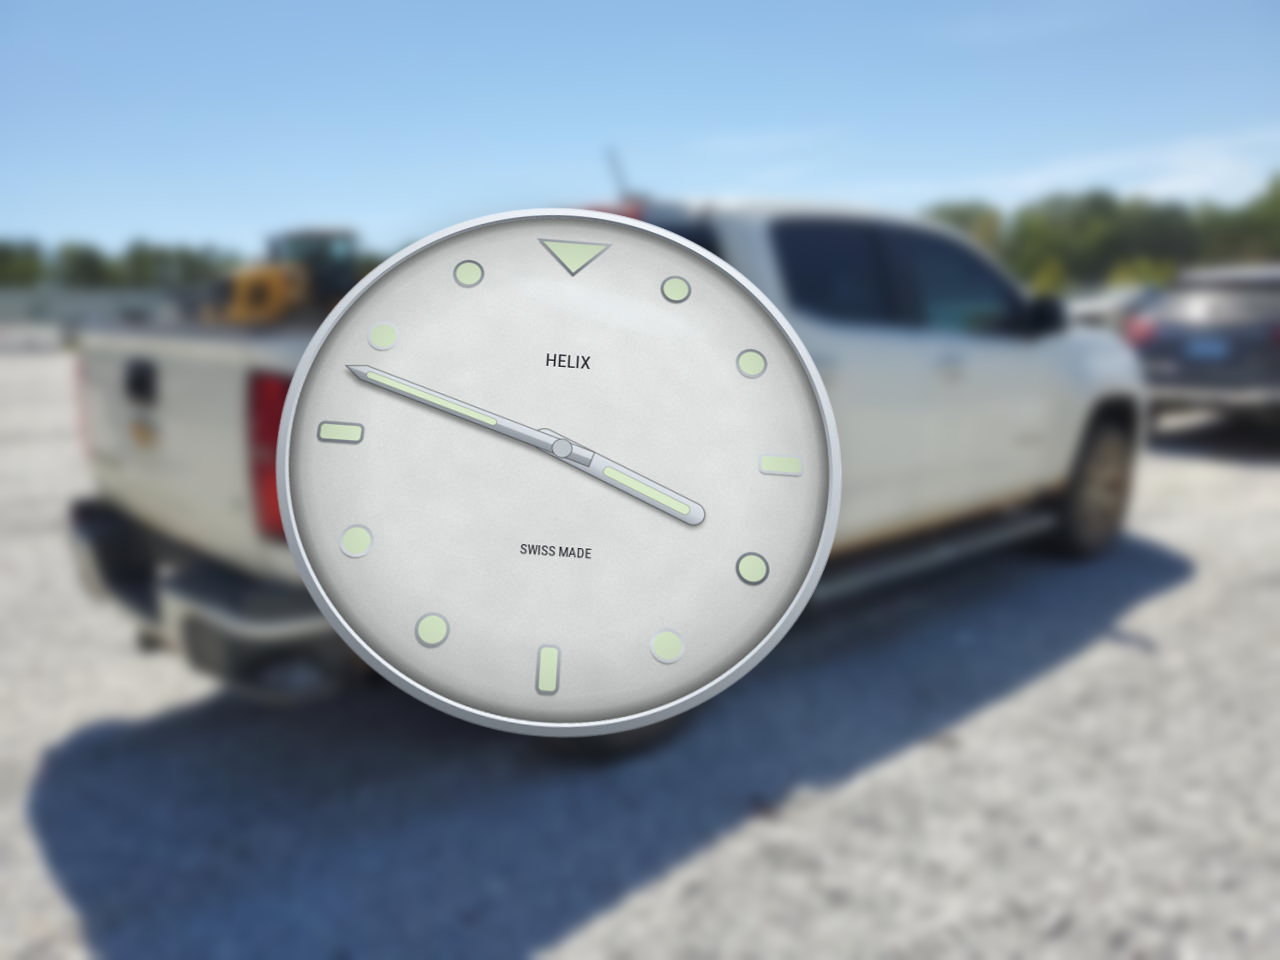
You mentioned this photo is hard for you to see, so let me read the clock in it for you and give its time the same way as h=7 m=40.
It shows h=3 m=48
